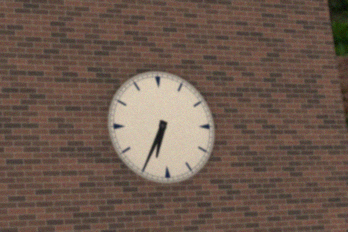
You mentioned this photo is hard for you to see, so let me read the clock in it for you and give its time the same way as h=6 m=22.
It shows h=6 m=35
